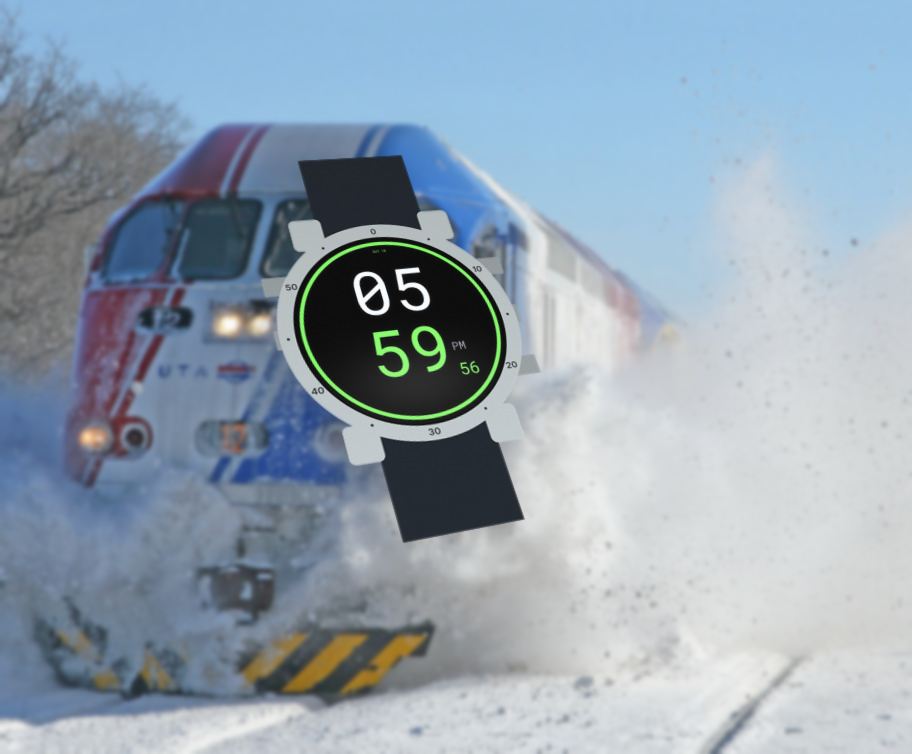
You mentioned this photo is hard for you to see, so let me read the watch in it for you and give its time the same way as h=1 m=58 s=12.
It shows h=5 m=59 s=56
